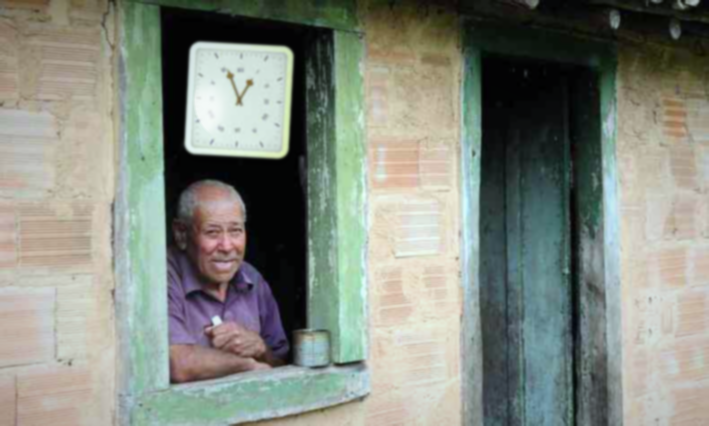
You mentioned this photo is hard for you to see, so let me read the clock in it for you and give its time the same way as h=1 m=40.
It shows h=12 m=56
